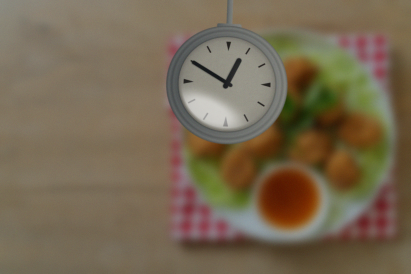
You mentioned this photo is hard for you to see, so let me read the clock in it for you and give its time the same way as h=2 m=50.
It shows h=12 m=50
